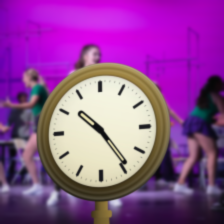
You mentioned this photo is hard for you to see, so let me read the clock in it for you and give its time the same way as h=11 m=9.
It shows h=10 m=24
